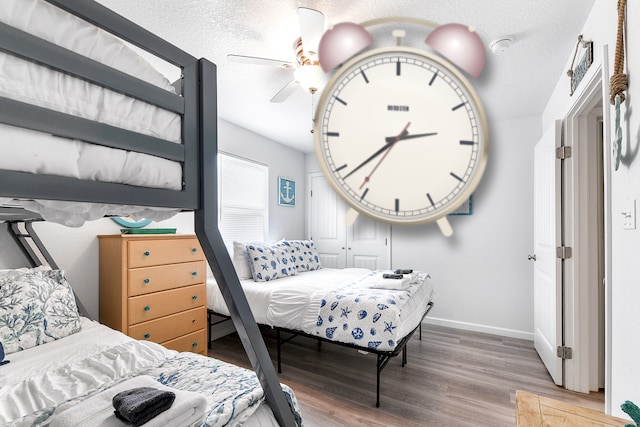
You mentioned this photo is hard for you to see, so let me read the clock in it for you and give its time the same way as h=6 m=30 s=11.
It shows h=2 m=38 s=36
